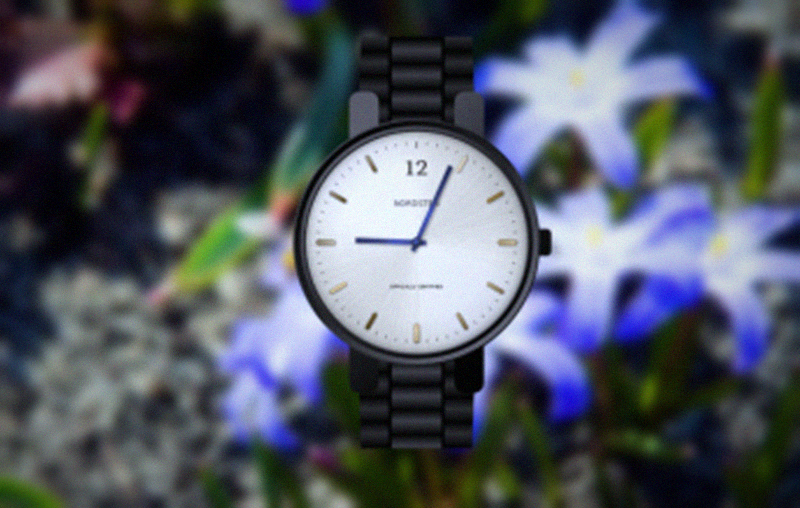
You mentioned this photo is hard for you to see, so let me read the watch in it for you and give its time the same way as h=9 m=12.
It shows h=9 m=4
